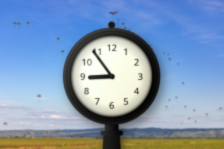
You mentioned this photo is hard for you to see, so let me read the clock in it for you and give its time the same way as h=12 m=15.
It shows h=8 m=54
